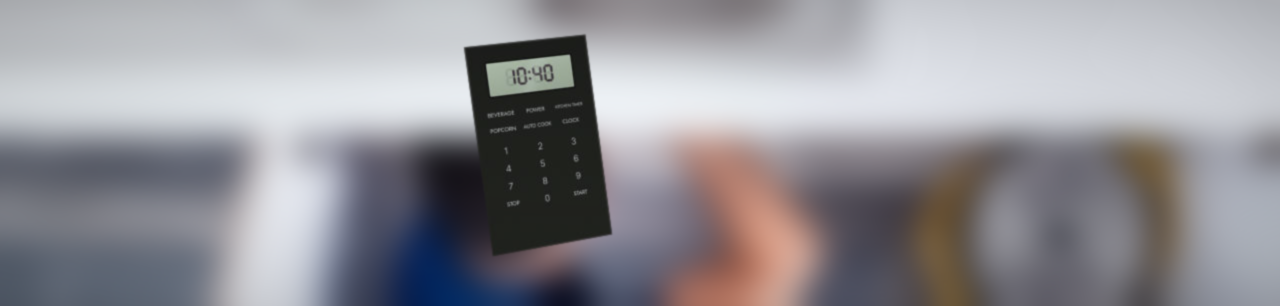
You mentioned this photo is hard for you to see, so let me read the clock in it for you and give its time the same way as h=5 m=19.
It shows h=10 m=40
